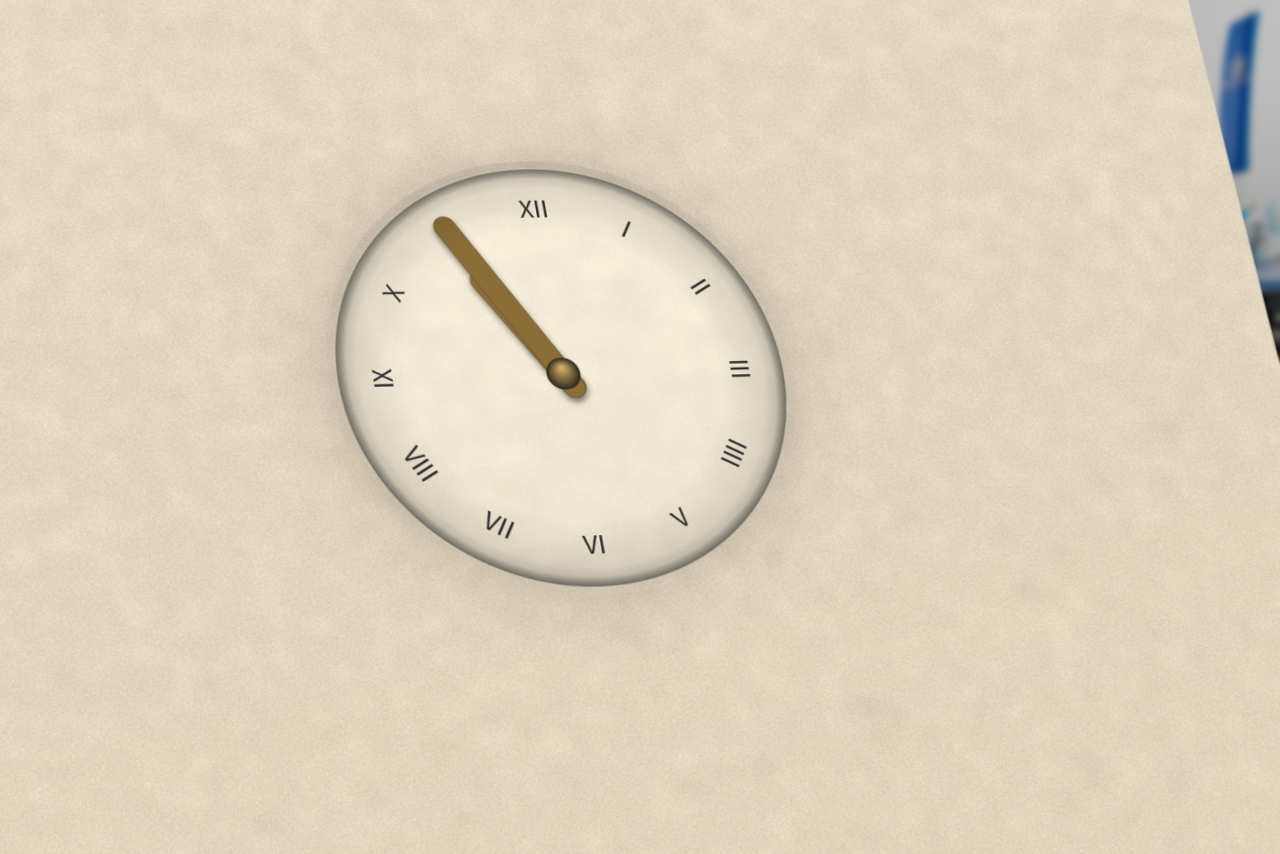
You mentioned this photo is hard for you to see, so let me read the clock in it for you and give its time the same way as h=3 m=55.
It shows h=10 m=55
